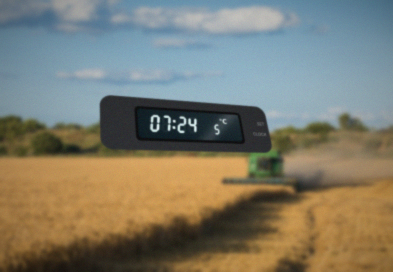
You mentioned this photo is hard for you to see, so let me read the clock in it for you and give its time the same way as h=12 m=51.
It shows h=7 m=24
